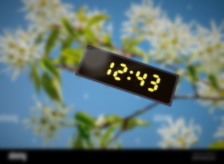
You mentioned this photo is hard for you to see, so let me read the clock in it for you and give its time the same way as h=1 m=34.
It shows h=12 m=43
